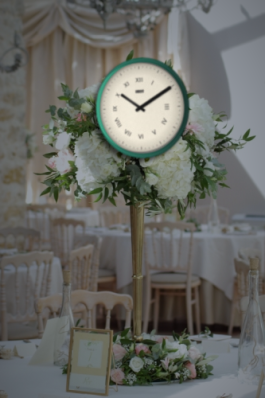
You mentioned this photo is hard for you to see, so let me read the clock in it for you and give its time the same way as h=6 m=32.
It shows h=10 m=10
